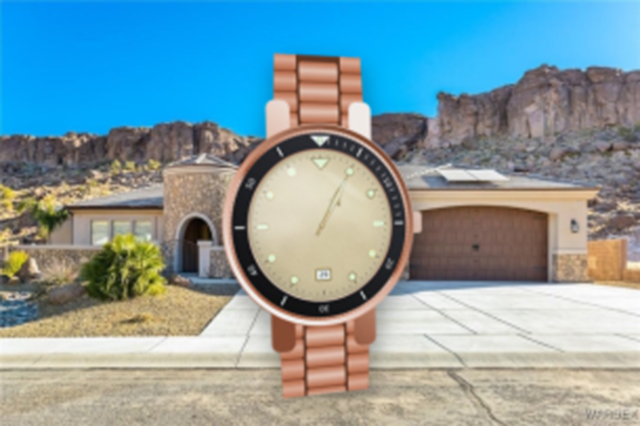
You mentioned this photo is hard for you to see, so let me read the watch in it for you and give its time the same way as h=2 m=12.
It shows h=1 m=5
